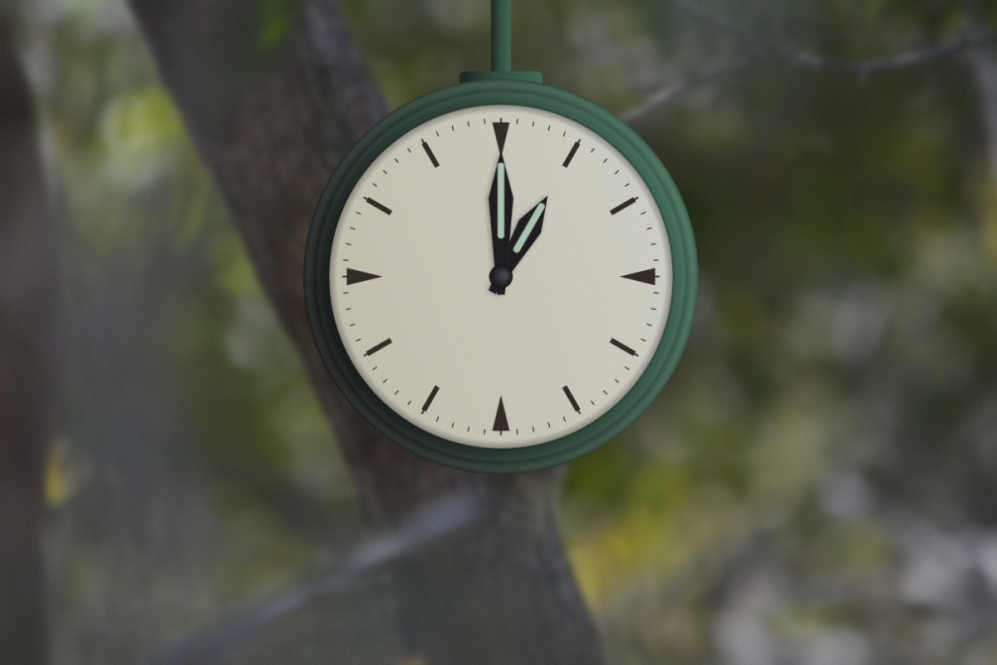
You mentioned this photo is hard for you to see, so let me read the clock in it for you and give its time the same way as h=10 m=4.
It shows h=1 m=0
